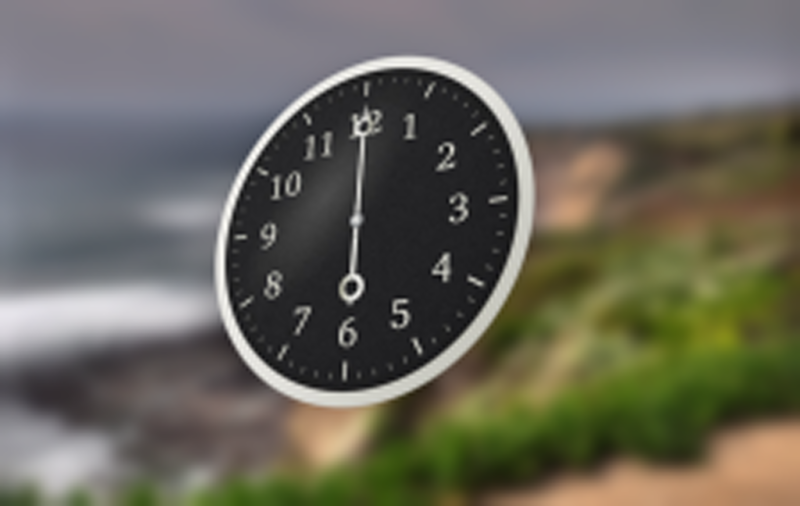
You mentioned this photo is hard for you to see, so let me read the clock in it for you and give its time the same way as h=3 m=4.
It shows h=6 m=0
